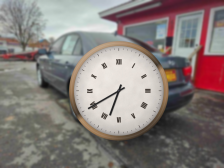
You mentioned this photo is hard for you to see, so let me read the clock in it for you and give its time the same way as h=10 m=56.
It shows h=6 m=40
